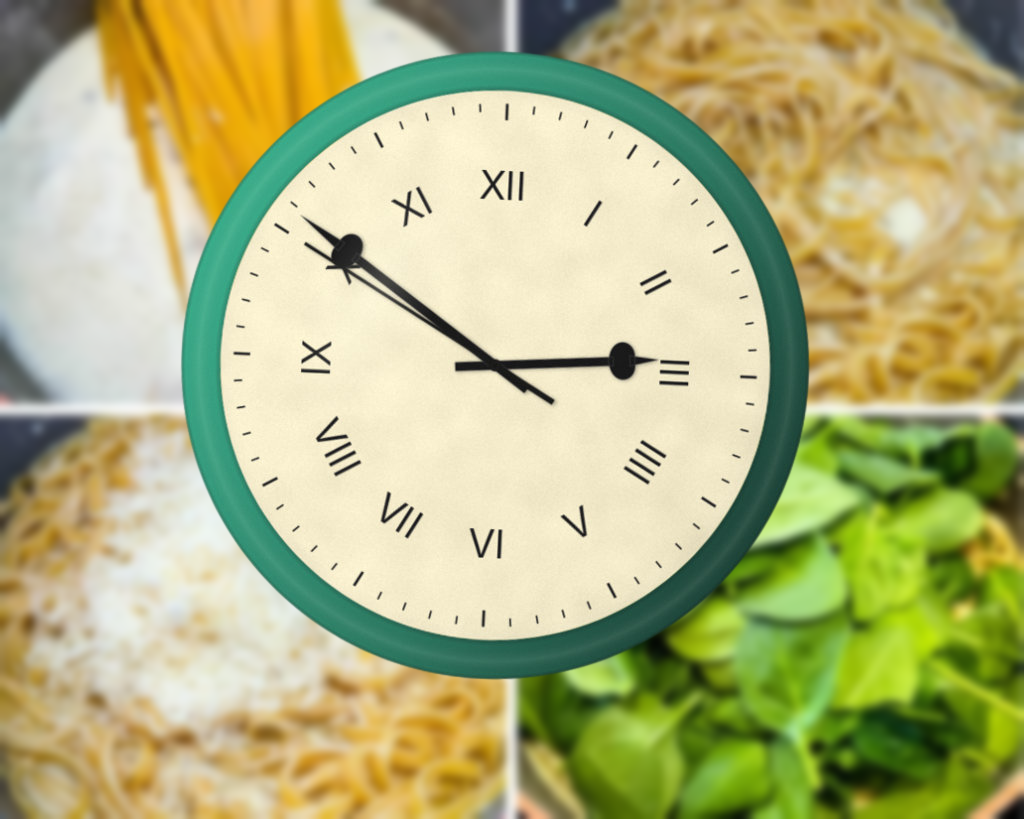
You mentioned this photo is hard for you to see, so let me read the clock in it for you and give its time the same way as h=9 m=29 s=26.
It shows h=2 m=50 s=50
